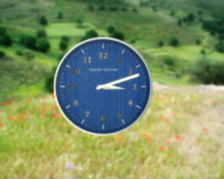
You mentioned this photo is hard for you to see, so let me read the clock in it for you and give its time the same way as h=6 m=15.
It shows h=3 m=12
